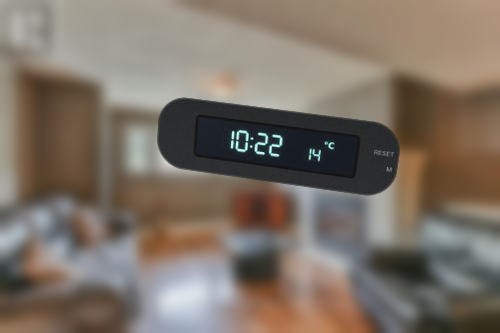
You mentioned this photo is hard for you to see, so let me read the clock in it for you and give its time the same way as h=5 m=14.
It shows h=10 m=22
